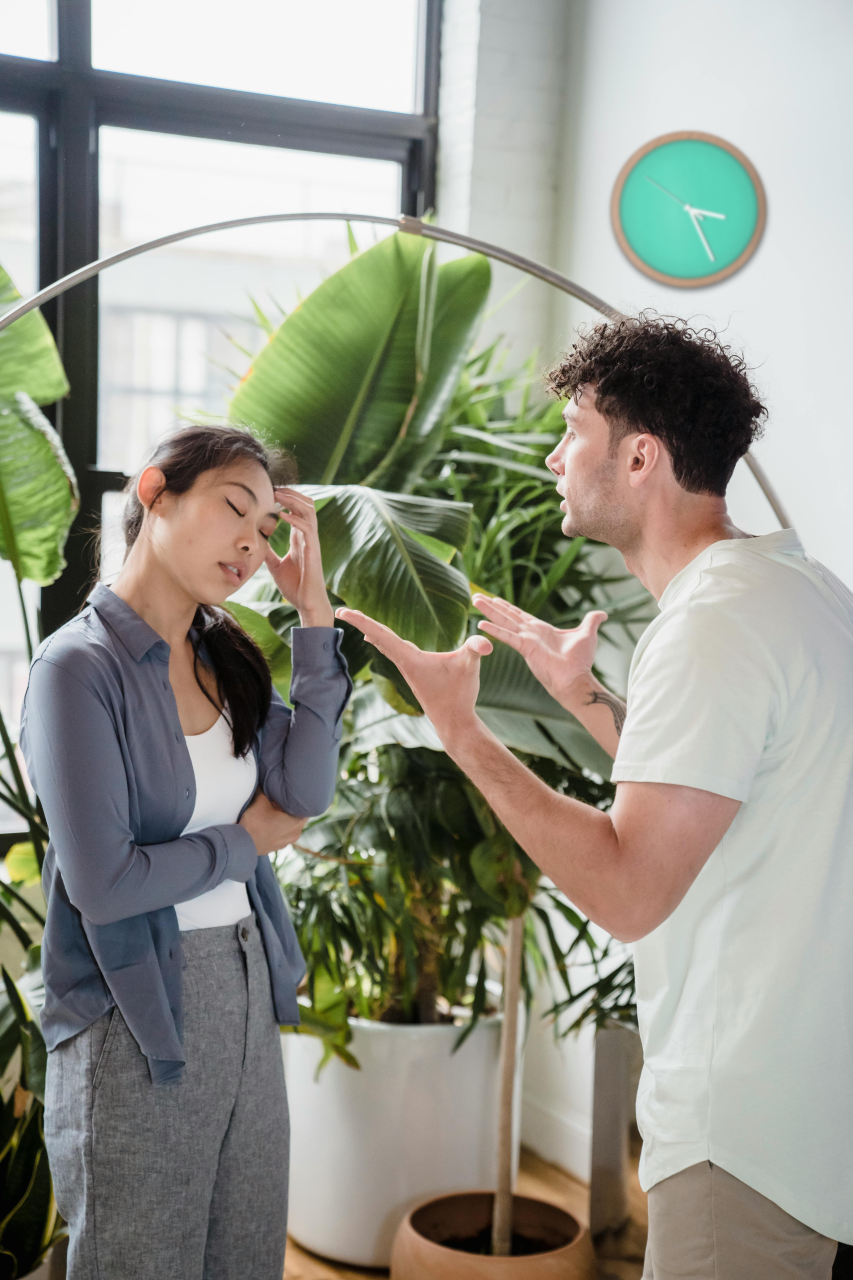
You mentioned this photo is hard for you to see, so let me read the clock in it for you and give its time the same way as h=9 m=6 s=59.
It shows h=3 m=25 s=51
